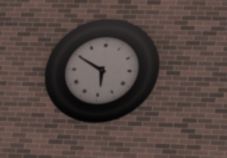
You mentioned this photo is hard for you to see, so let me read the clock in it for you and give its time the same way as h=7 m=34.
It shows h=5 m=50
